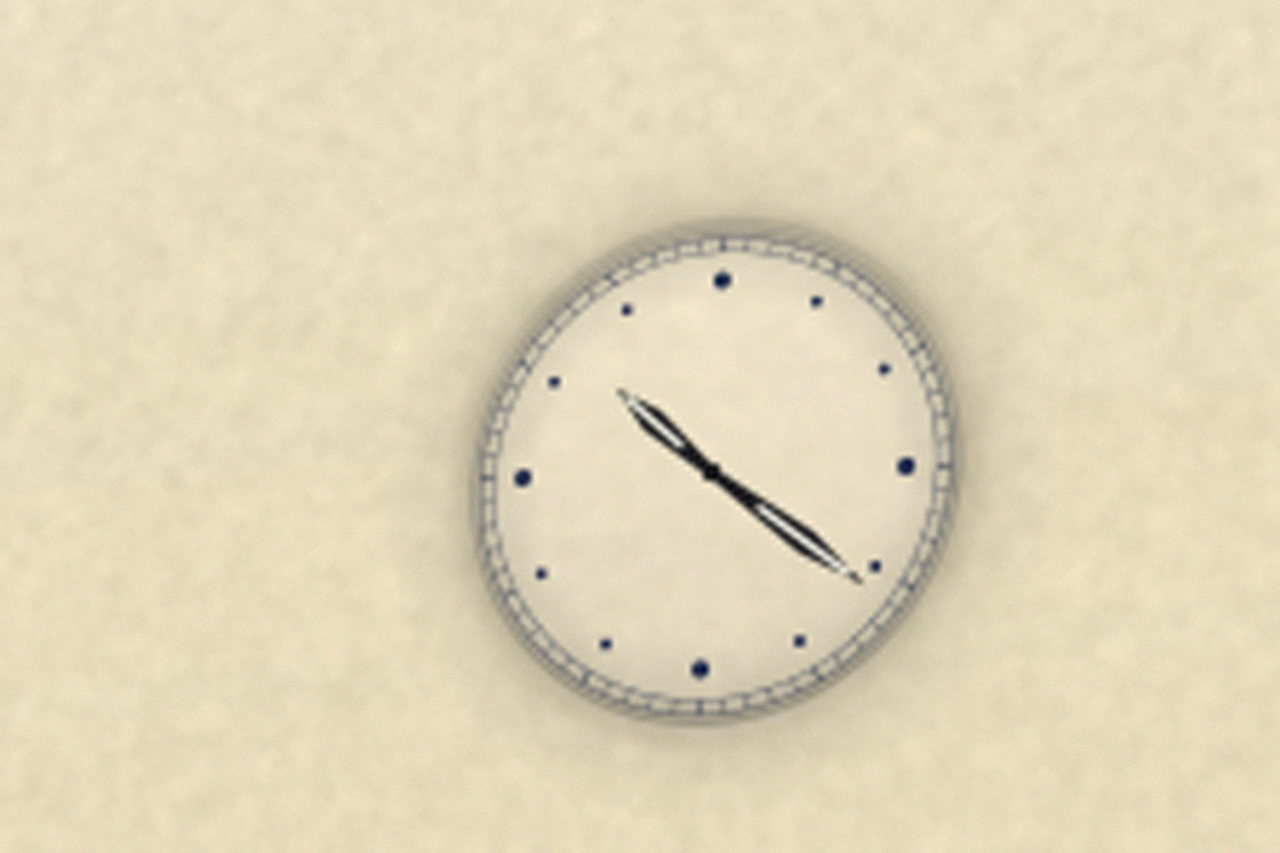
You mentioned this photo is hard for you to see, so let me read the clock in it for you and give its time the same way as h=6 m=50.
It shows h=10 m=21
